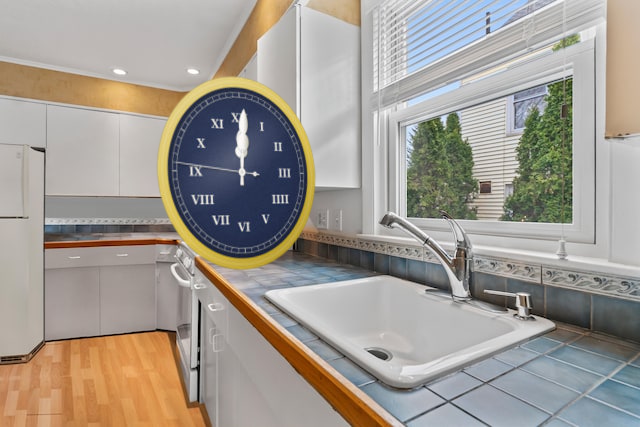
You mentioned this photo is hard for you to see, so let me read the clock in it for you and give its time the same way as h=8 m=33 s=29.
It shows h=12 m=0 s=46
